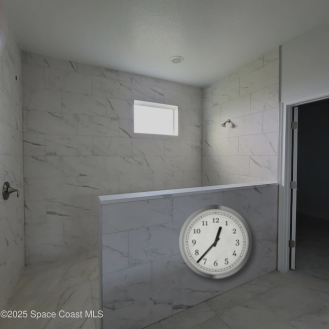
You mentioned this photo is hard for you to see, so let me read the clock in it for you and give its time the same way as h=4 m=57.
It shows h=12 m=37
